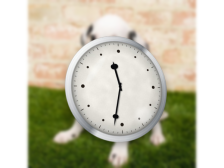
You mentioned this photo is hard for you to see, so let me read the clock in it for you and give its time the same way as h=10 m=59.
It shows h=11 m=32
